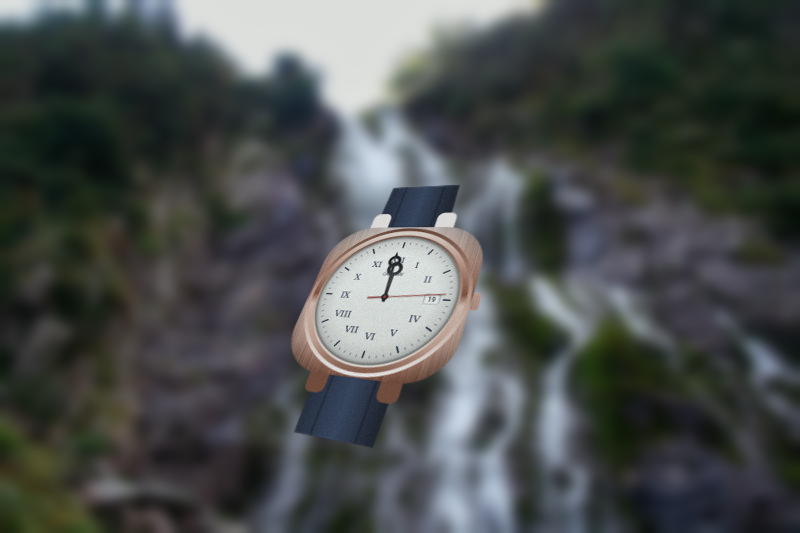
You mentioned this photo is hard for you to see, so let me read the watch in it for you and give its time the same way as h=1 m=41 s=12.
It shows h=11 m=59 s=14
